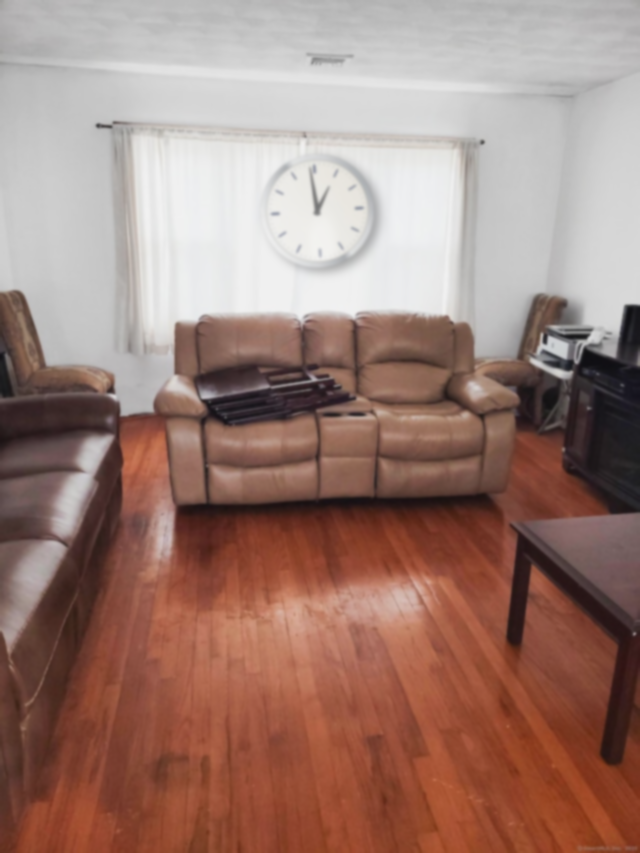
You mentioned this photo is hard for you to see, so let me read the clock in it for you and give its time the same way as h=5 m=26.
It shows h=12 m=59
